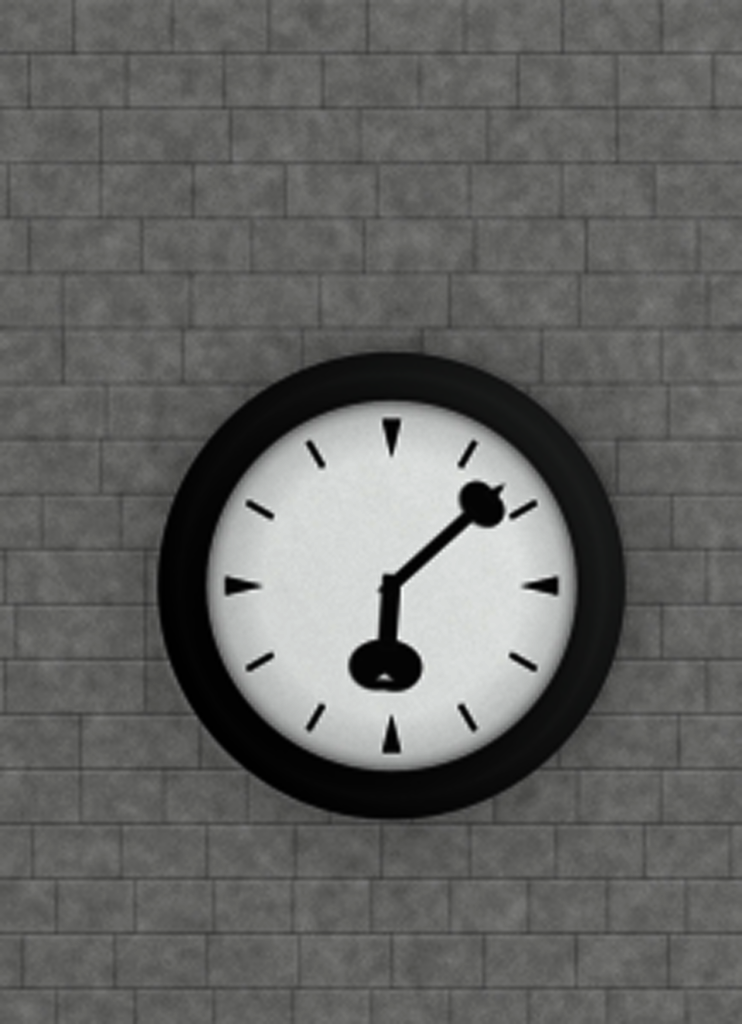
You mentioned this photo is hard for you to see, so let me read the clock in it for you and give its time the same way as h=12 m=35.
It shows h=6 m=8
